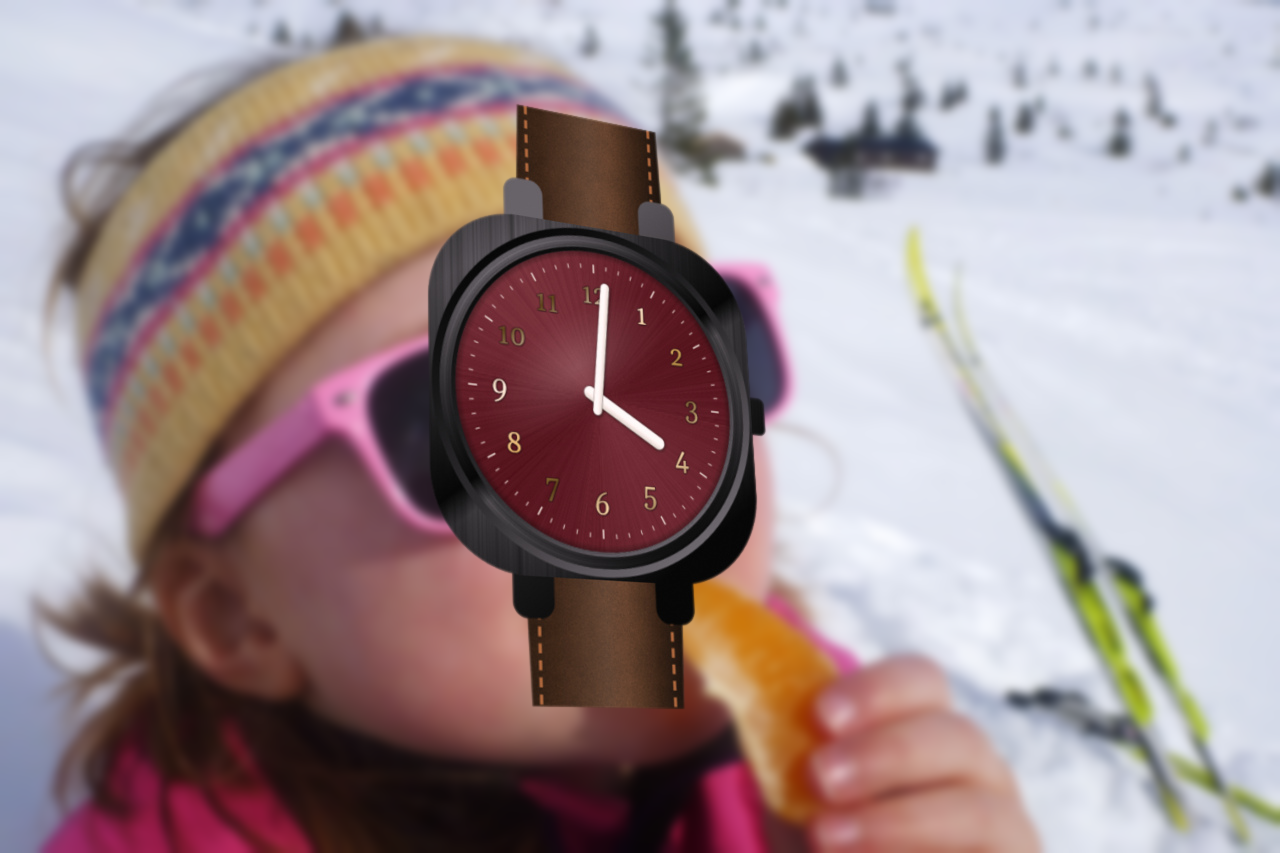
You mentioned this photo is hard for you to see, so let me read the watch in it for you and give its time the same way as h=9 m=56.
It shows h=4 m=1
